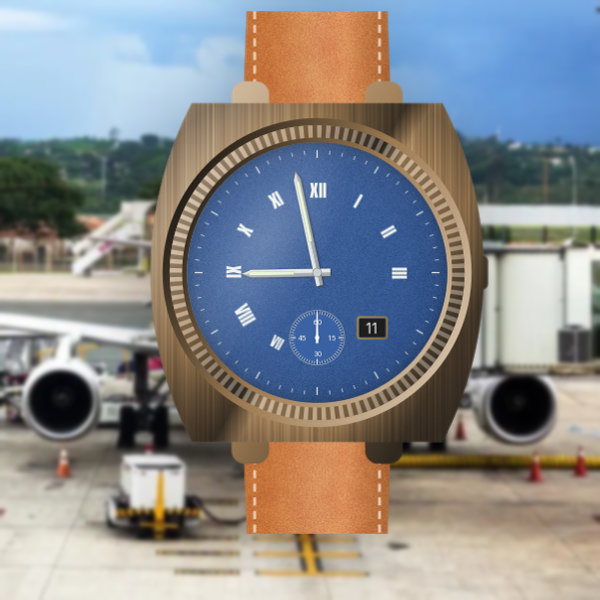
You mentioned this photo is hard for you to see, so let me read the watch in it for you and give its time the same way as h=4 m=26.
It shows h=8 m=58
